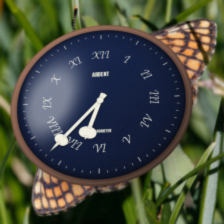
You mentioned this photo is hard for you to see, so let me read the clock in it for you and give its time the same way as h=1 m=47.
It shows h=6 m=37
